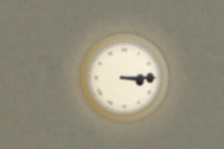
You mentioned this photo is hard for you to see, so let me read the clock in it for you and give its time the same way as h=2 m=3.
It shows h=3 m=15
